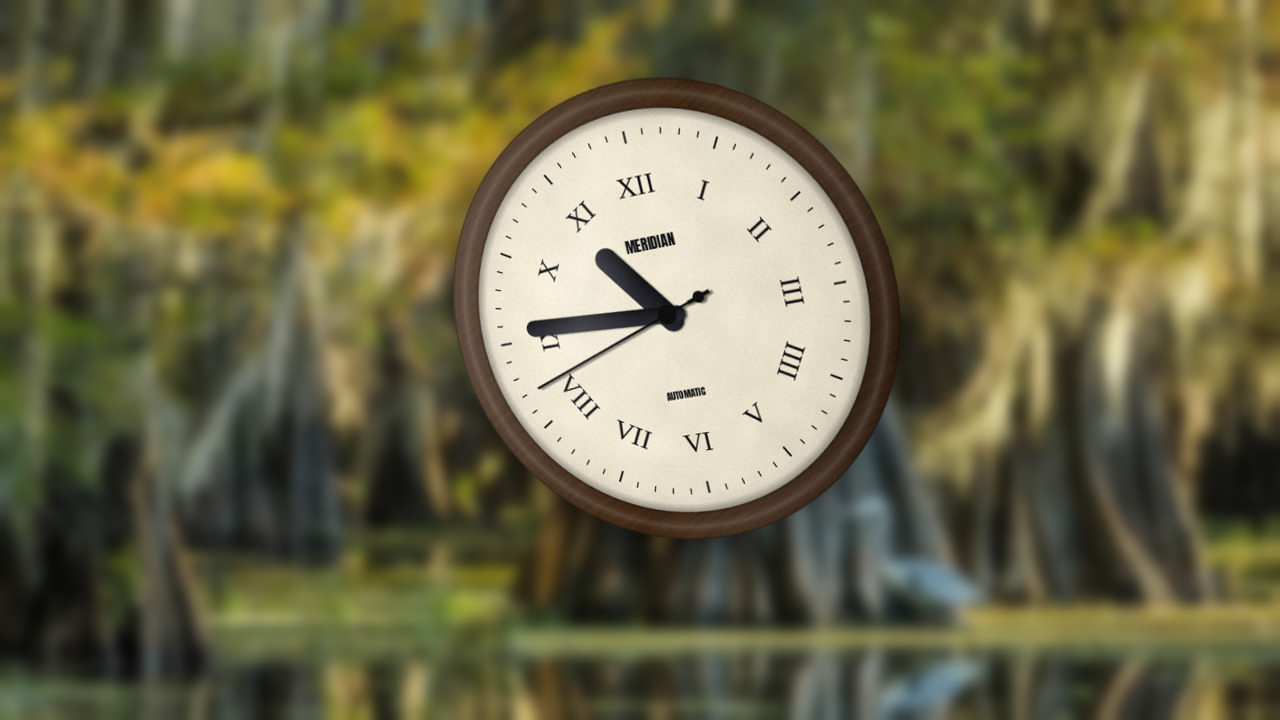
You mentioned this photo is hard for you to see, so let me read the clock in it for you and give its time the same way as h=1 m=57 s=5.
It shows h=10 m=45 s=42
